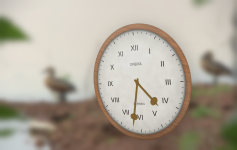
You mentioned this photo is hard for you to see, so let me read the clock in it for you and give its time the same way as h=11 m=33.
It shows h=4 m=32
